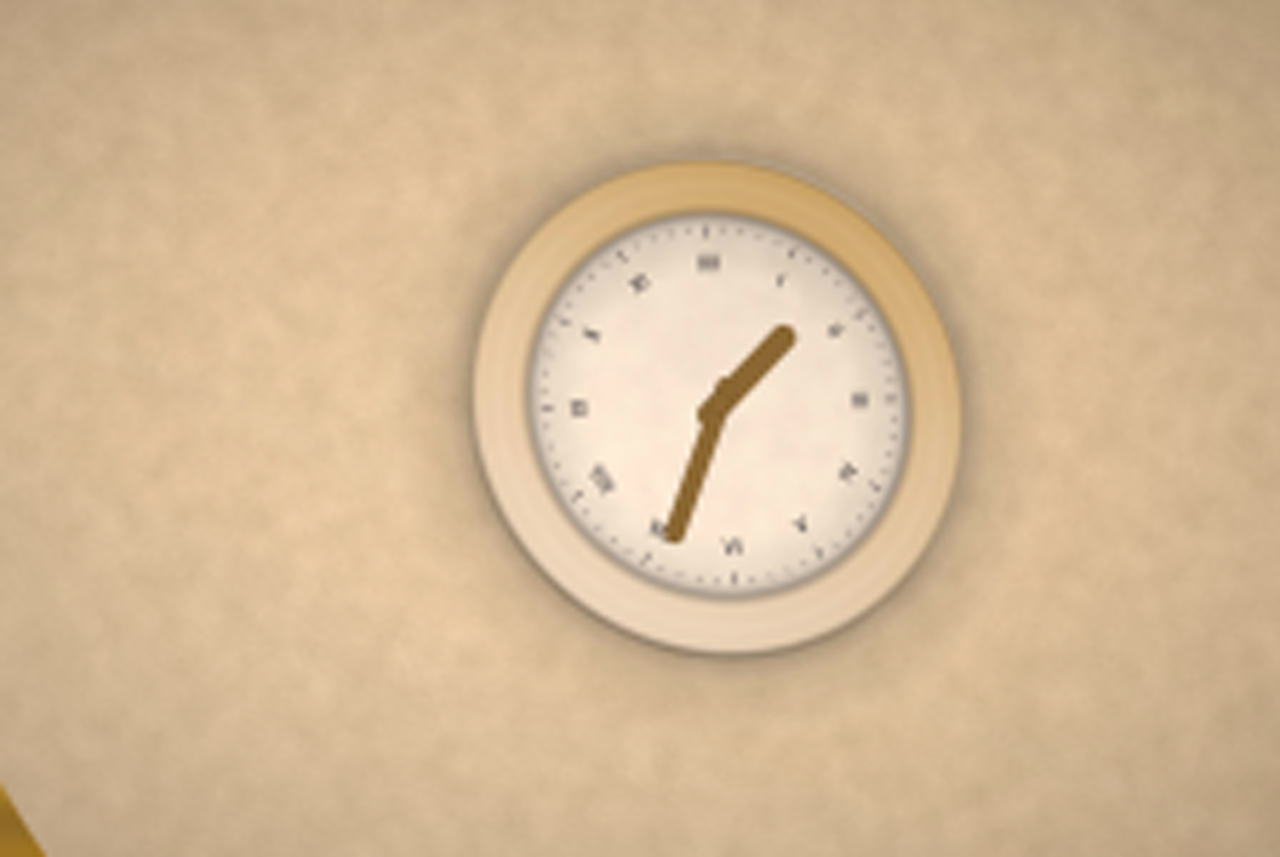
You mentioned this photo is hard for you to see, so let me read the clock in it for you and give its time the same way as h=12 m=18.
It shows h=1 m=34
